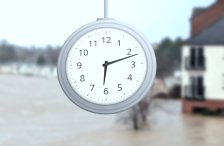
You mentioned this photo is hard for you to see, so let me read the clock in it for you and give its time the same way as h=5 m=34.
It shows h=6 m=12
